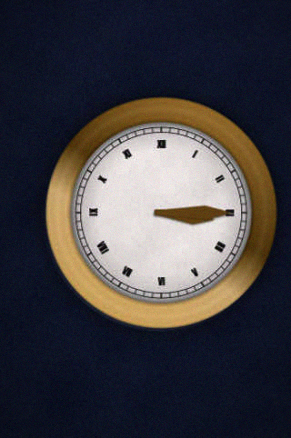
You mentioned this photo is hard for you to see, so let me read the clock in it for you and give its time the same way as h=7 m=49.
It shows h=3 m=15
